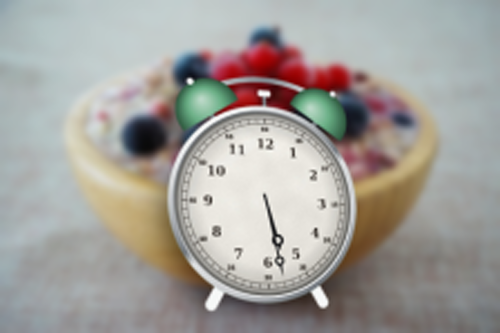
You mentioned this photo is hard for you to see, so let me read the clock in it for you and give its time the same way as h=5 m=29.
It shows h=5 m=28
